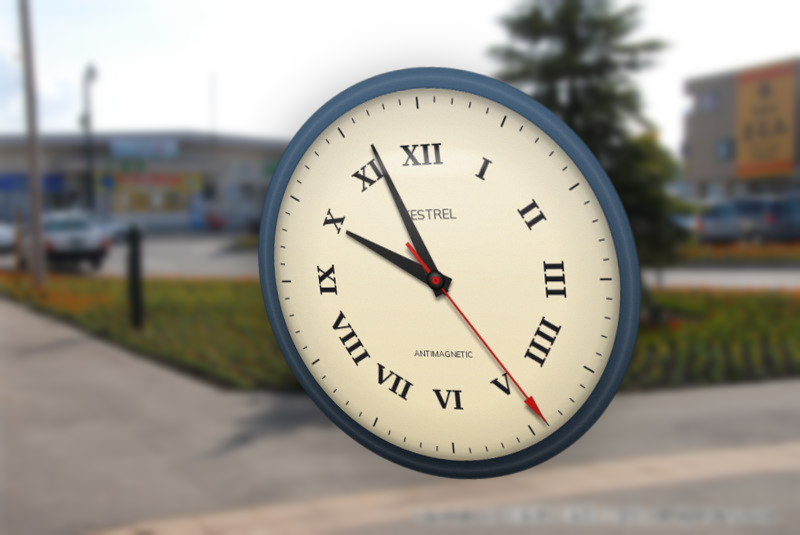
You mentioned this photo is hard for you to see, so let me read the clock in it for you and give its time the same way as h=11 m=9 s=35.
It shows h=9 m=56 s=24
